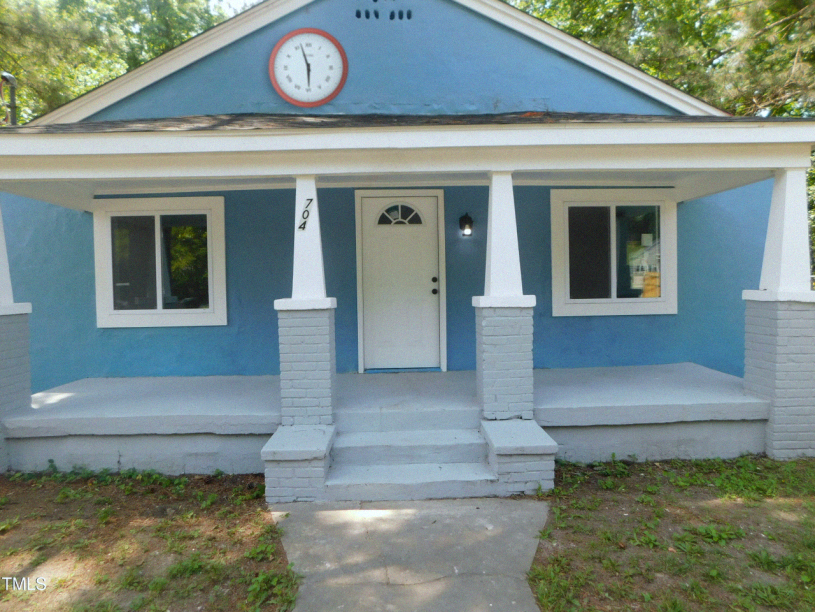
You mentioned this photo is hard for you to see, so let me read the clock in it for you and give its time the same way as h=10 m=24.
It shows h=5 m=57
